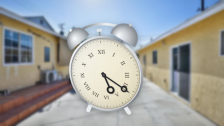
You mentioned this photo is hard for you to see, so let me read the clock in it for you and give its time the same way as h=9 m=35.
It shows h=5 m=21
